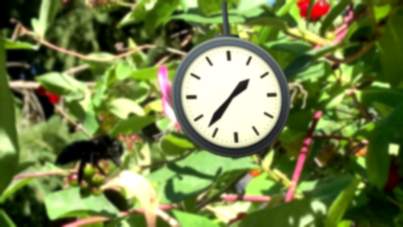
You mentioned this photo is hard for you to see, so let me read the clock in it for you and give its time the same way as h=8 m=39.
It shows h=1 m=37
